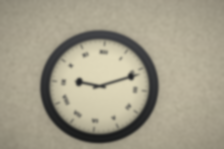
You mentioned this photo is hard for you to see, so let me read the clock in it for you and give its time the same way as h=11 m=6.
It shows h=9 m=11
